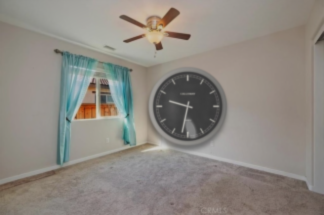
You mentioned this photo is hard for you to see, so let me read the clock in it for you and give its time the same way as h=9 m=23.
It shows h=9 m=32
